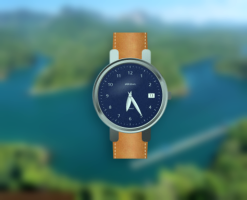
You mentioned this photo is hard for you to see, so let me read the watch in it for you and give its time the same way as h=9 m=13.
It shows h=6 m=25
